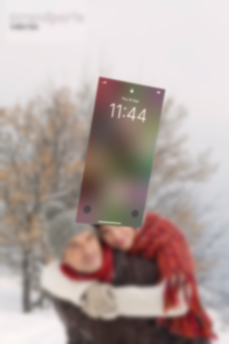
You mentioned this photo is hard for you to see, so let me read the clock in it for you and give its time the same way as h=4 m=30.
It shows h=11 m=44
